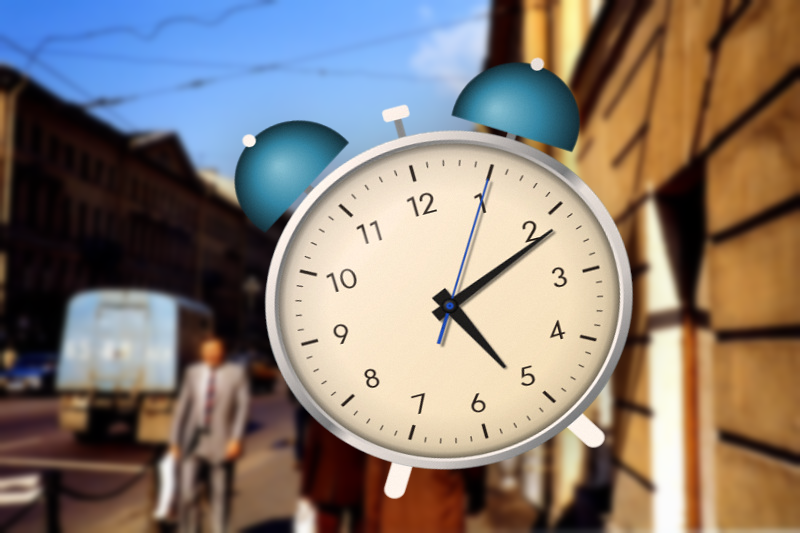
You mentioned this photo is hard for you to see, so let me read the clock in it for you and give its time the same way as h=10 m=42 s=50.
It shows h=5 m=11 s=5
